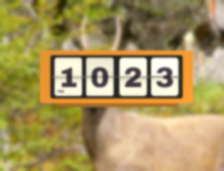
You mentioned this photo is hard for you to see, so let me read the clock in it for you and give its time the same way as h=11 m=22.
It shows h=10 m=23
